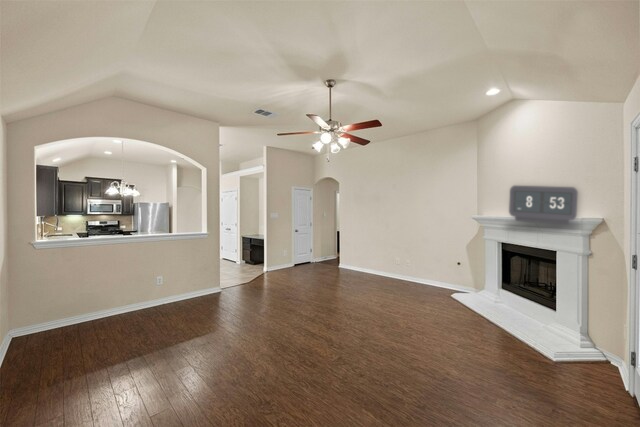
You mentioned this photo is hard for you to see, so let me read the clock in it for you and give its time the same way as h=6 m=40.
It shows h=8 m=53
